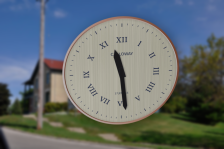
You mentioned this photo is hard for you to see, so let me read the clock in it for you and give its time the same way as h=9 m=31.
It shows h=11 m=29
